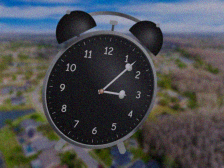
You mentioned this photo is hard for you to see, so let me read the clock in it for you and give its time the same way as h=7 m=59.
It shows h=3 m=7
